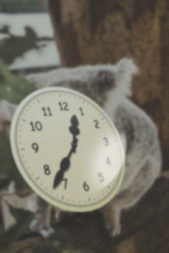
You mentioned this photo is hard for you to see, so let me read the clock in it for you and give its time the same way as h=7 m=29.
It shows h=12 m=37
